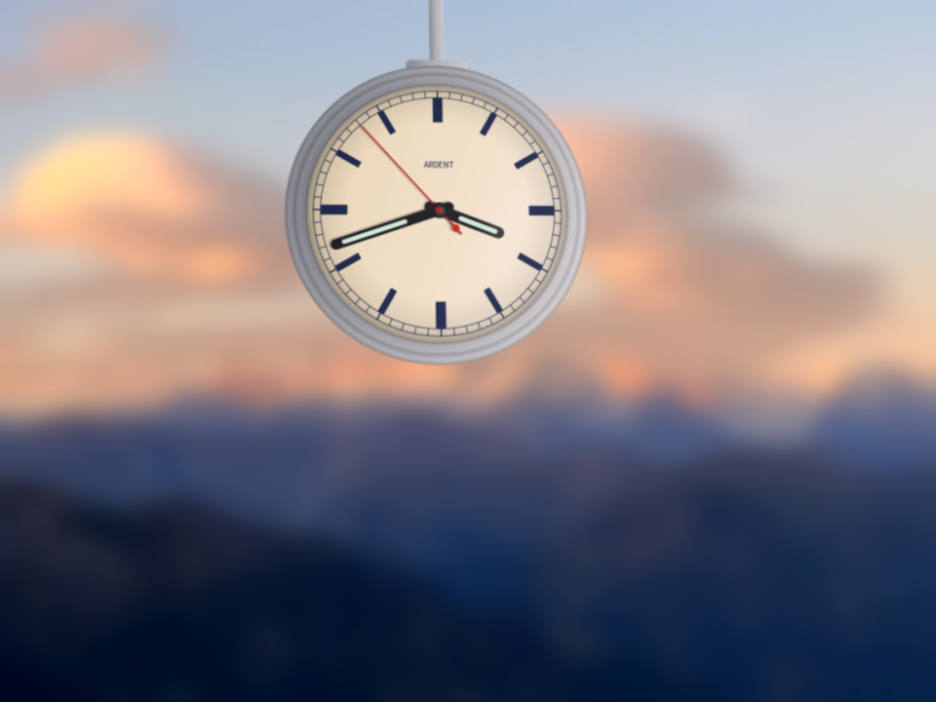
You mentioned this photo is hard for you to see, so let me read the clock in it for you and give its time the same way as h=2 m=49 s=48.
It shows h=3 m=41 s=53
